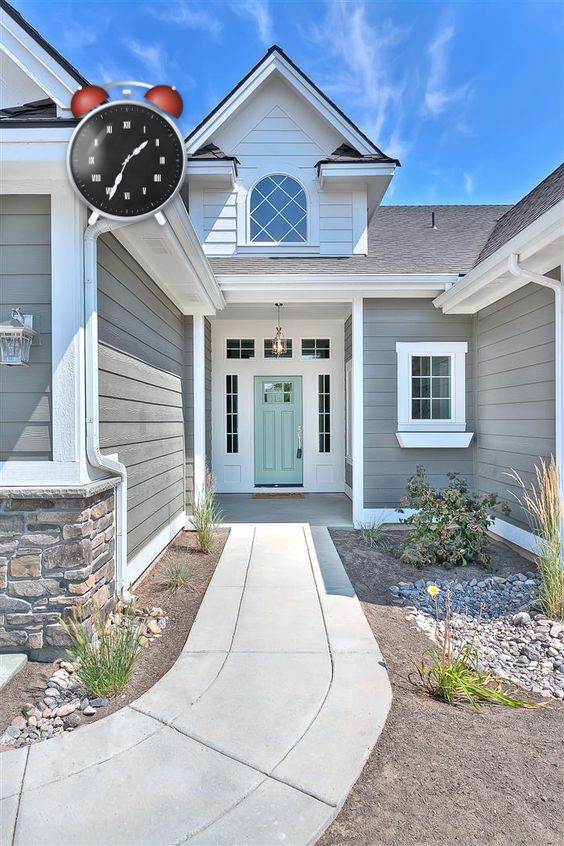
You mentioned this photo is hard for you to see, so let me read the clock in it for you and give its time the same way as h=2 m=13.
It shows h=1 m=34
